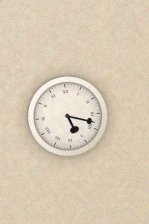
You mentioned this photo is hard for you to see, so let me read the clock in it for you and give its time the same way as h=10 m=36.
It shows h=5 m=18
